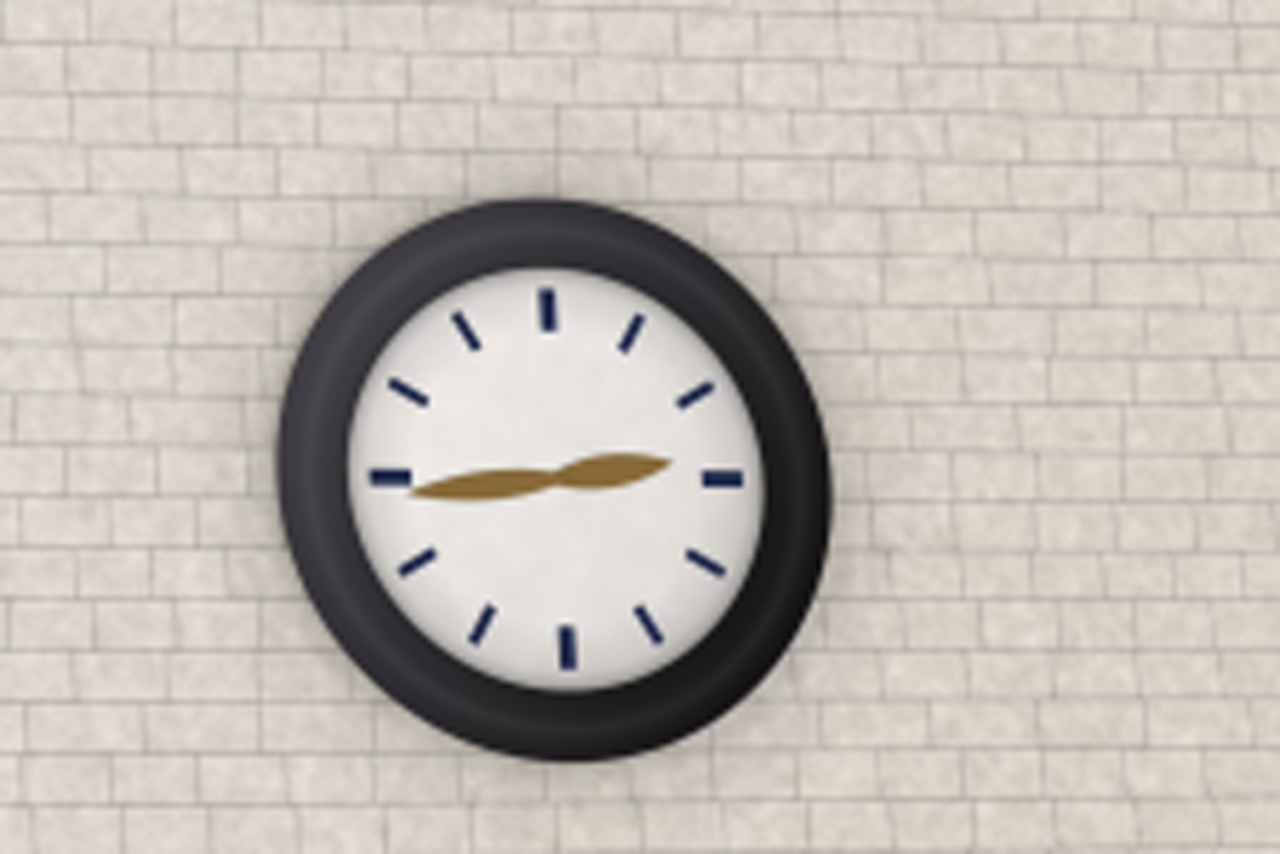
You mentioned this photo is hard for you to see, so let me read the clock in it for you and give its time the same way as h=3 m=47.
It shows h=2 m=44
